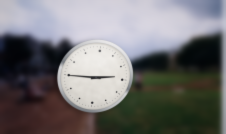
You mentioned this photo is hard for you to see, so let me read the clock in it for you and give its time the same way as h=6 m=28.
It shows h=2 m=45
